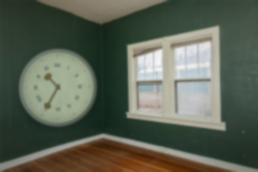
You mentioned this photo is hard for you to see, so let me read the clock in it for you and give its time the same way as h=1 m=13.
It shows h=10 m=35
